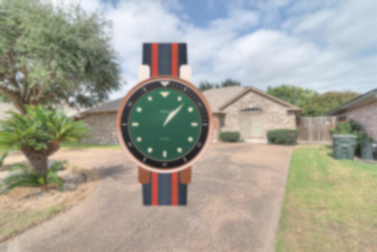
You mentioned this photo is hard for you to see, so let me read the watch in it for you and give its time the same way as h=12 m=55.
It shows h=1 m=7
